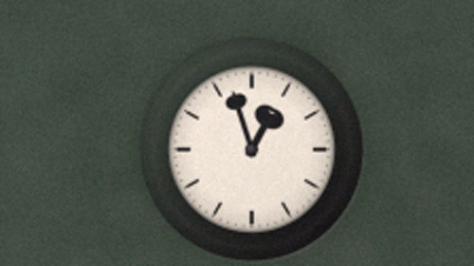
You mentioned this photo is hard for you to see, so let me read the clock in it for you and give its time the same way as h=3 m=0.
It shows h=12 m=57
